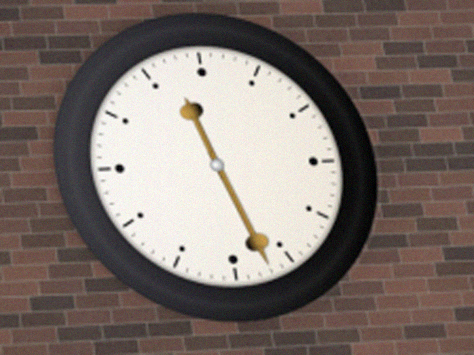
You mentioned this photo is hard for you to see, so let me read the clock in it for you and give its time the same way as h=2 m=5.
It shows h=11 m=27
